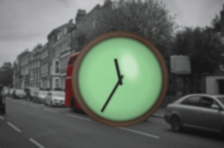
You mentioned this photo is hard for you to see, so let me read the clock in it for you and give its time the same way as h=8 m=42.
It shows h=11 m=35
